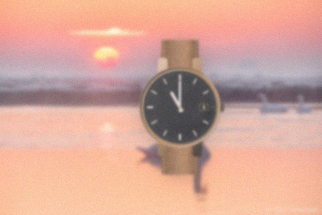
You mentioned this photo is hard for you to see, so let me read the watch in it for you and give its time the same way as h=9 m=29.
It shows h=11 m=0
